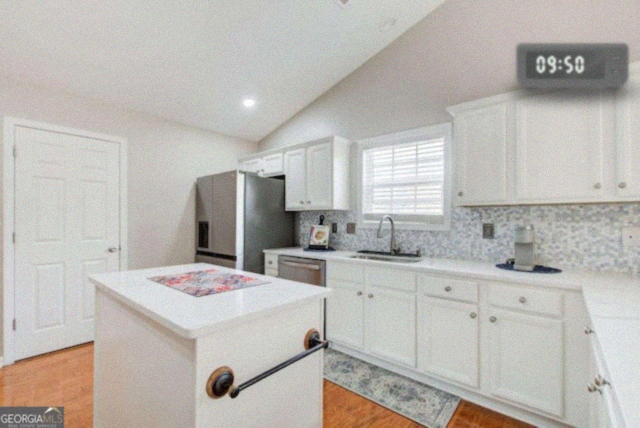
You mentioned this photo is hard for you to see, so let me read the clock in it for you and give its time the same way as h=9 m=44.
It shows h=9 m=50
